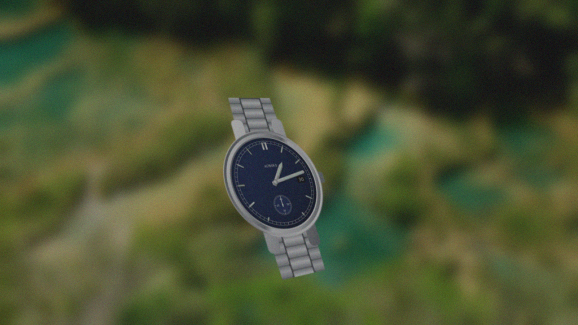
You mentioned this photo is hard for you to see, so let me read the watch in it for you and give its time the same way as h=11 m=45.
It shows h=1 m=13
